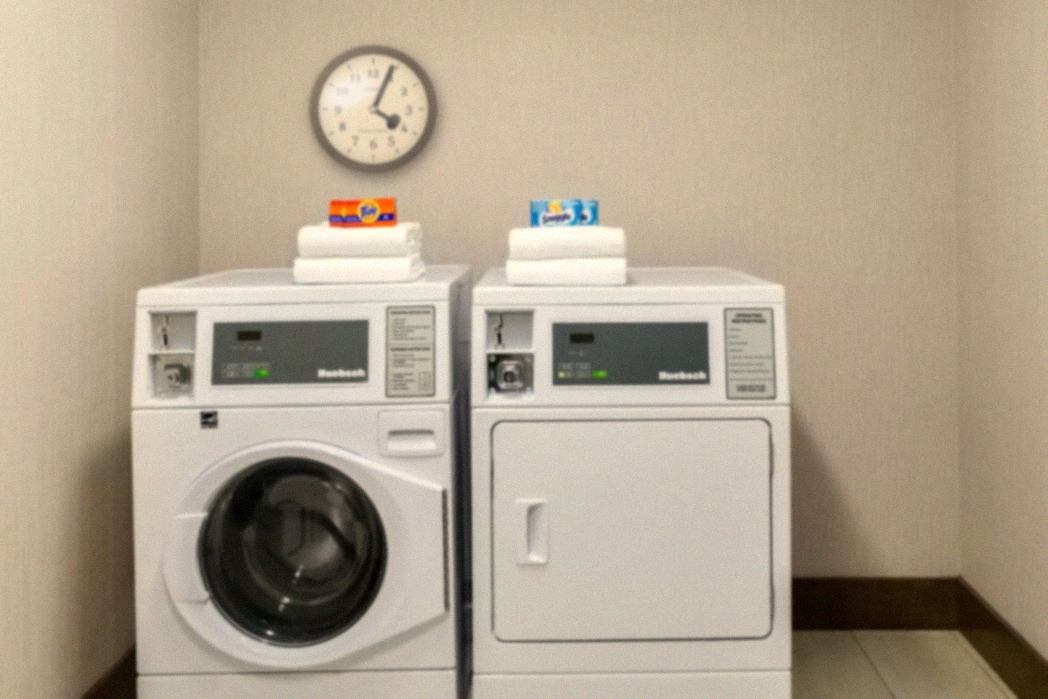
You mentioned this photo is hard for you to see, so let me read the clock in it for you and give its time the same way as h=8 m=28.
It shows h=4 m=4
